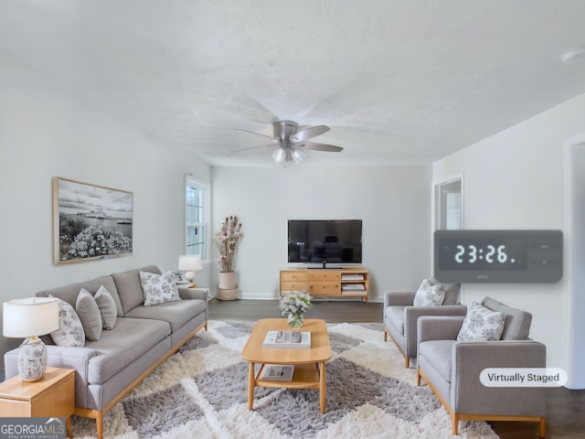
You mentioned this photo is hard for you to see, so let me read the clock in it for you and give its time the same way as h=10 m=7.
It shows h=23 m=26
